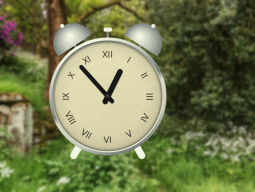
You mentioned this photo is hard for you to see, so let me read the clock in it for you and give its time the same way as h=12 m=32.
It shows h=12 m=53
